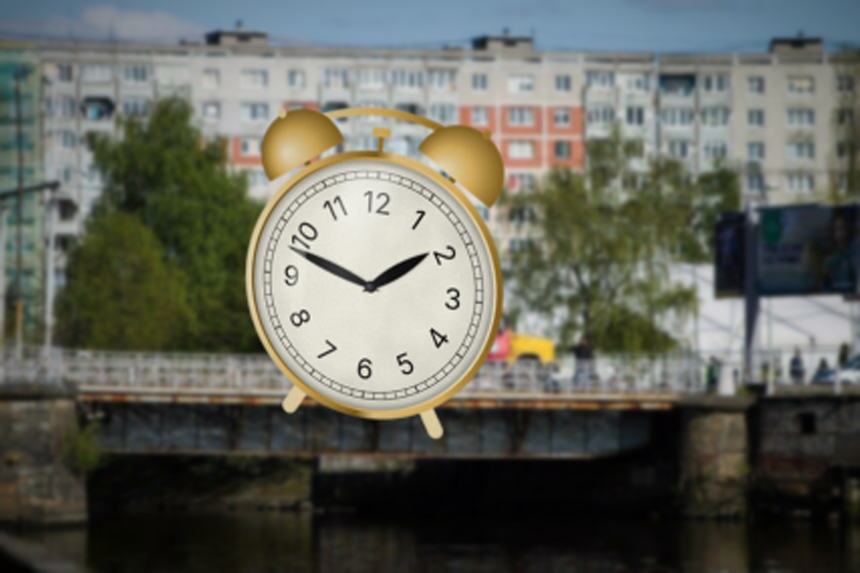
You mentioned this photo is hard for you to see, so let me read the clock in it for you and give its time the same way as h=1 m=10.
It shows h=1 m=48
